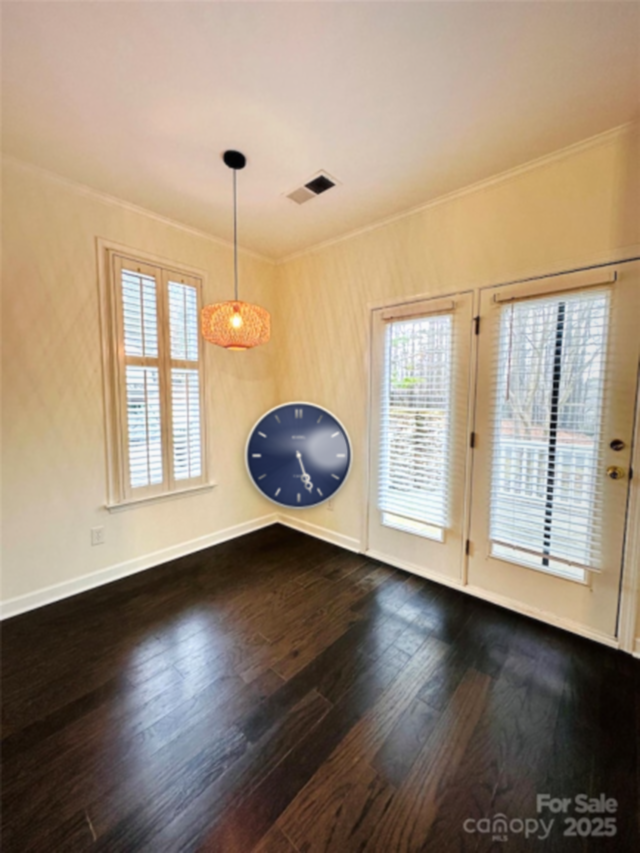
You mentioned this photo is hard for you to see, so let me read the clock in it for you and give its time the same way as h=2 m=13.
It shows h=5 m=27
